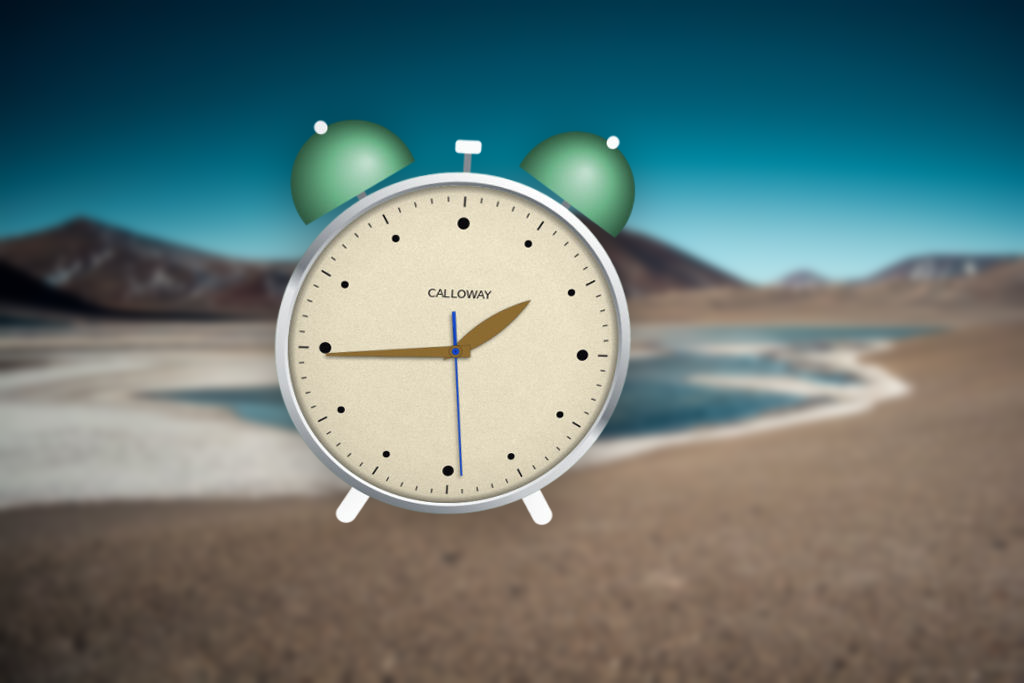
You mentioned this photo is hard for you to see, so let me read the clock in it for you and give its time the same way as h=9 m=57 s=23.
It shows h=1 m=44 s=29
